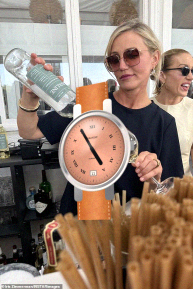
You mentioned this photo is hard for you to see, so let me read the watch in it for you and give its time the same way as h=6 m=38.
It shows h=4 m=55
